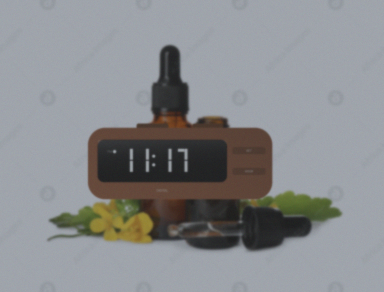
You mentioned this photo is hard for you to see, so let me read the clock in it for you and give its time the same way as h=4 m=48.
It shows h=11 m=17
